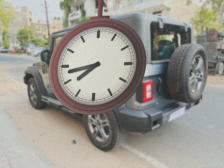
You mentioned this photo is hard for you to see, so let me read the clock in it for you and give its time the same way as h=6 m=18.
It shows h=7 m=43
